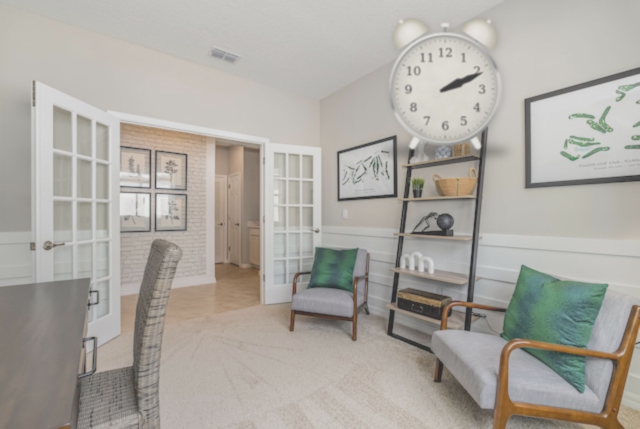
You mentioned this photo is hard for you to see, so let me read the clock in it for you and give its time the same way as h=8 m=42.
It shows h=2 m=11
